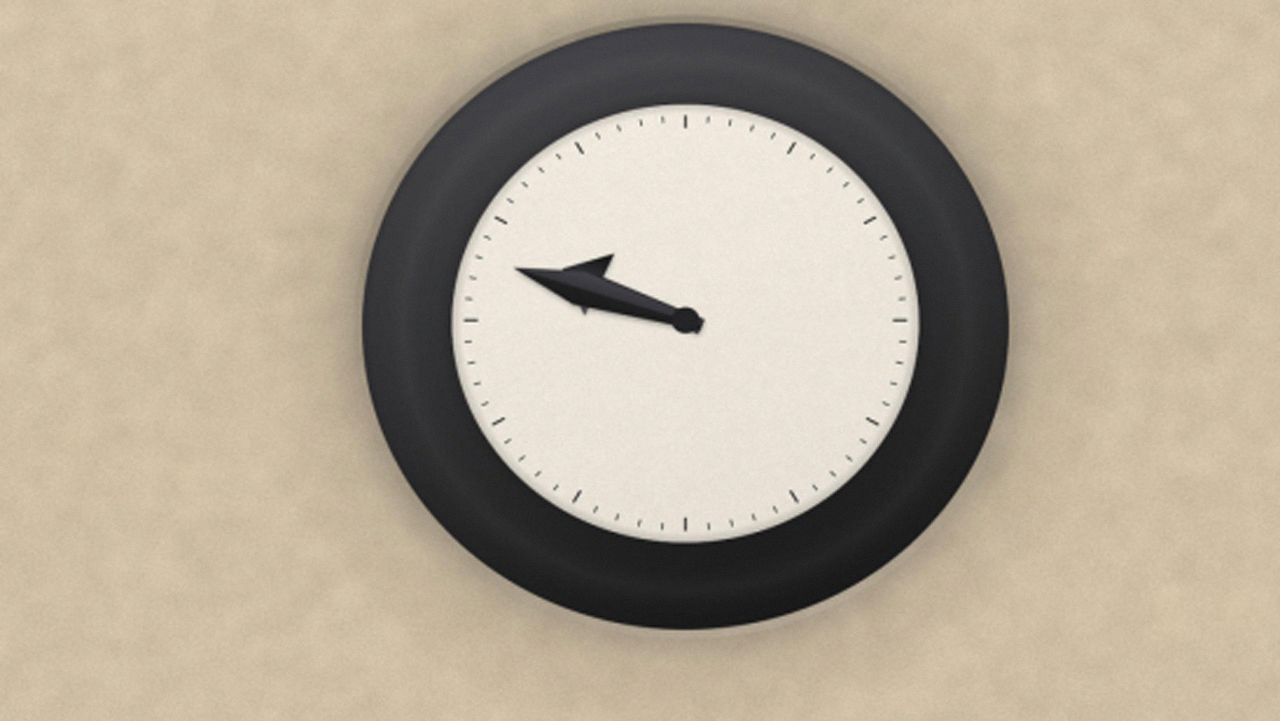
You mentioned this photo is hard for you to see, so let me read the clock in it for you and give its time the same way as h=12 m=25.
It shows h=9 m=48
